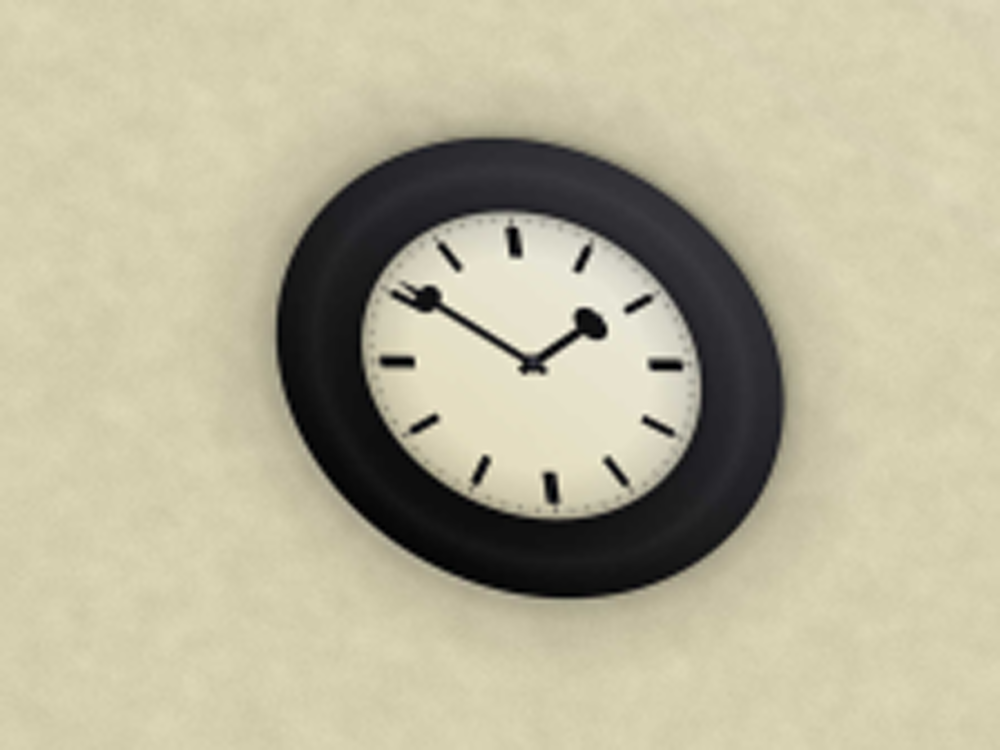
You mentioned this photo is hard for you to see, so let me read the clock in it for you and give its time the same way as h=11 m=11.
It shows h=1 m=51
